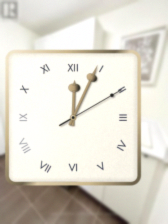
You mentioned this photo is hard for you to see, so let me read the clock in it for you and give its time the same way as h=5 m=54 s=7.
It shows h=12 m=4 s=10
